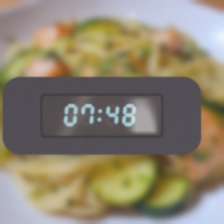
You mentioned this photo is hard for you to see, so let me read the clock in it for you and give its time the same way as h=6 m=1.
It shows h=7 m=48
